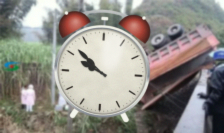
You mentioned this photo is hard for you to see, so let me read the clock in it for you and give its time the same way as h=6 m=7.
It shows h=9 m=52
